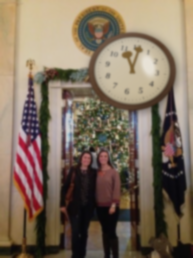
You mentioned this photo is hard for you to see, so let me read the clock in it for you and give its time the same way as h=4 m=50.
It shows h=11 m=1
